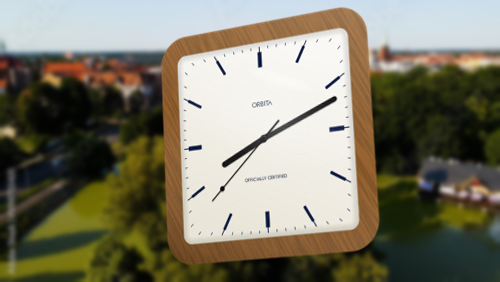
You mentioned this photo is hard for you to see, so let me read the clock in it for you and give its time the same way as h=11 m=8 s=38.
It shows h=8 m=11 s=38
